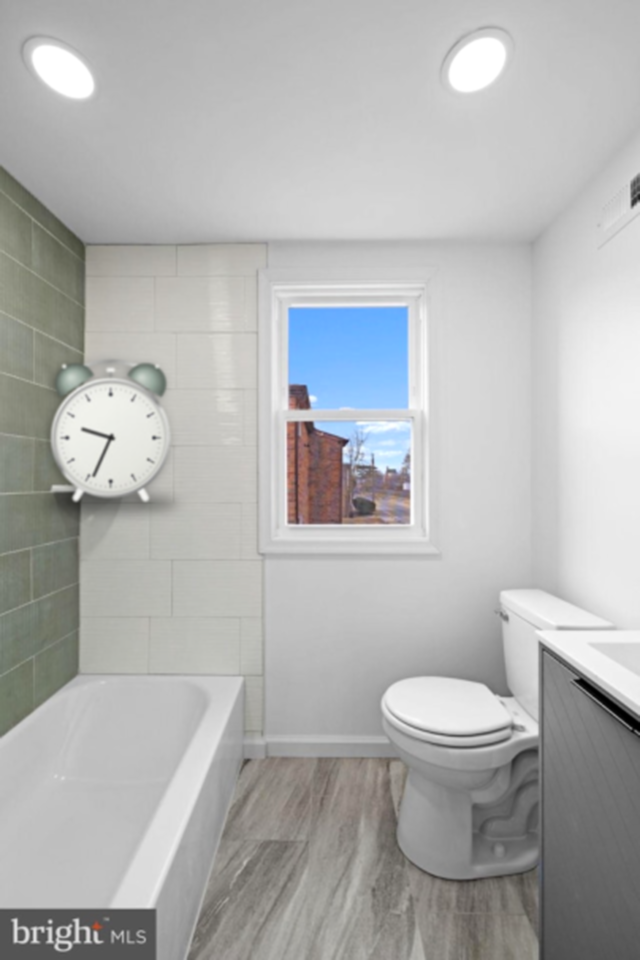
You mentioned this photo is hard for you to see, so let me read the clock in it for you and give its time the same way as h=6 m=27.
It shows h=9 m=34
